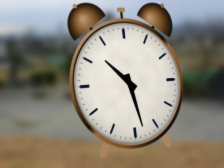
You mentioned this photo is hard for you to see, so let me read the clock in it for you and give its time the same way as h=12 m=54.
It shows h=10 m=28
